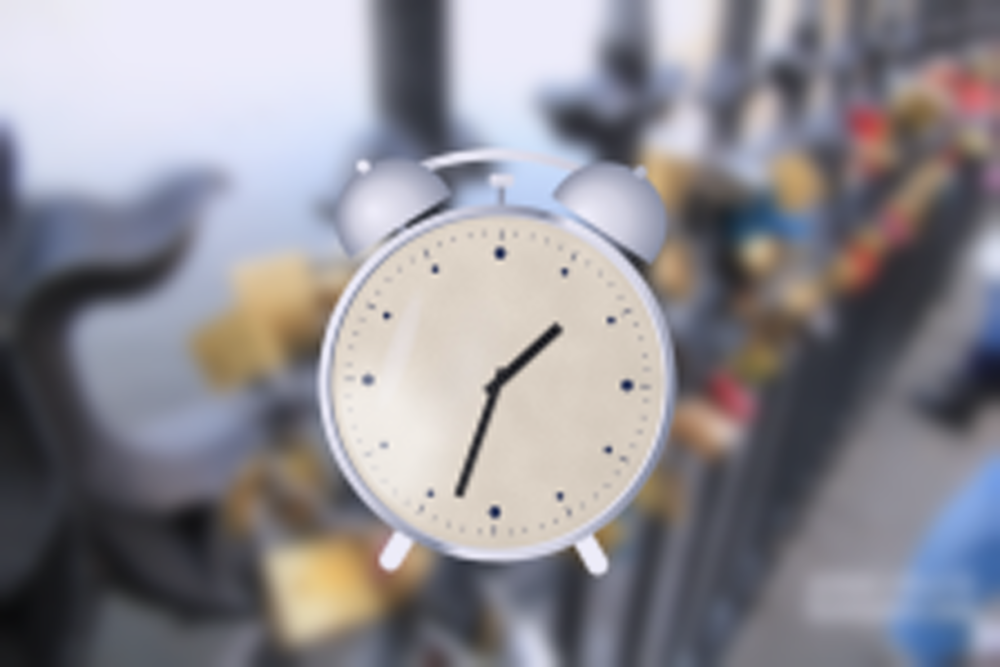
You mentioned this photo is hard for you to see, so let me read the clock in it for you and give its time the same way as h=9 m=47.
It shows h=1 m=33
